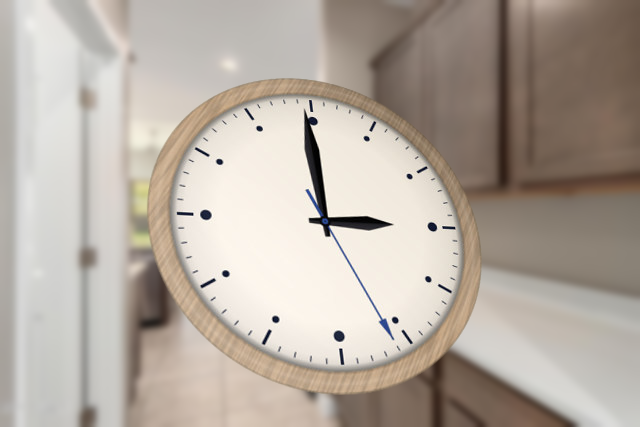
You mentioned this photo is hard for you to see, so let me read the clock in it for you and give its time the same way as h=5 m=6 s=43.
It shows h=2 m=59 s=26
